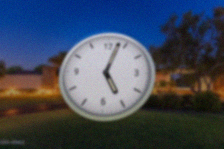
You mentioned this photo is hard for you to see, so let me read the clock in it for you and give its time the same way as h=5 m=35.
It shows h=5 m=3
